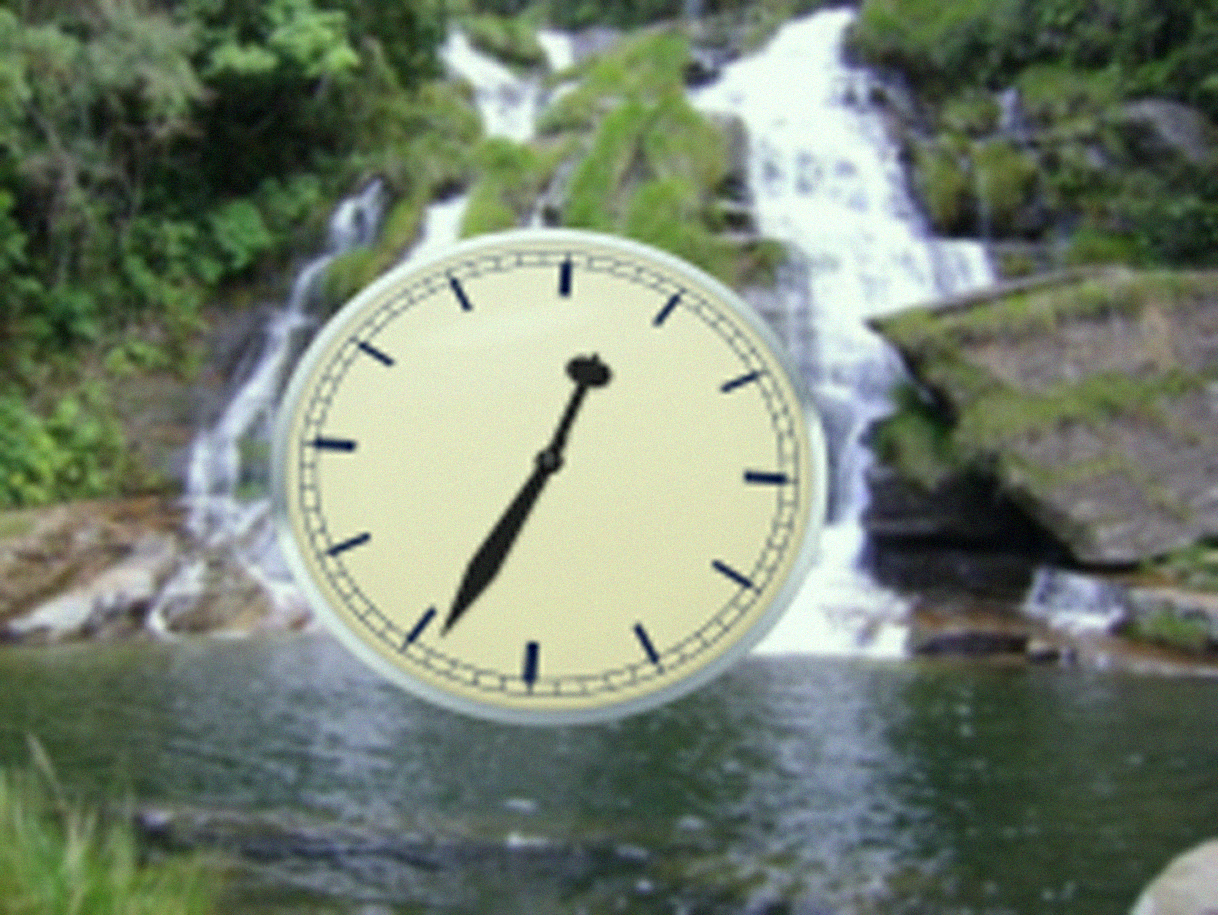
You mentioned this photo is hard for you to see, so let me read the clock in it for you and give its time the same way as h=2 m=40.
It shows h=12 m=34
